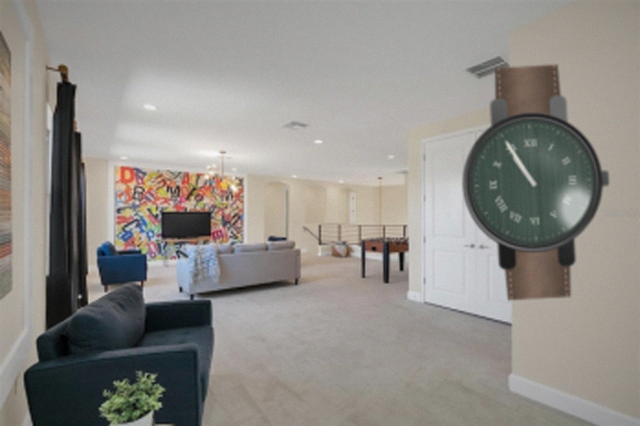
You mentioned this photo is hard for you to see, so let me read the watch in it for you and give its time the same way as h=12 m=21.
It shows h=10 m=55
